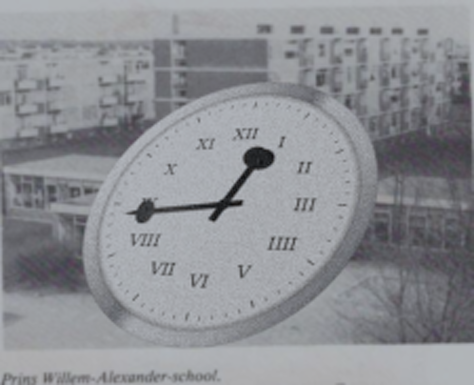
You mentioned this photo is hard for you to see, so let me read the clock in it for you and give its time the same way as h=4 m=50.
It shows h=12 m=44
